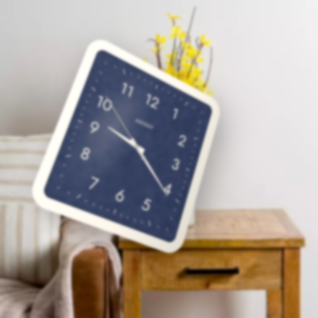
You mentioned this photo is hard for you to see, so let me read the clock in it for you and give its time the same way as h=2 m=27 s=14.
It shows h=9 m=20 s=51
